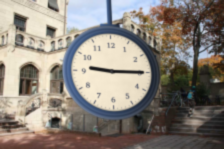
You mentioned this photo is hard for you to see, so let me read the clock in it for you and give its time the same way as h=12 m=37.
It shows h=9 m=15
